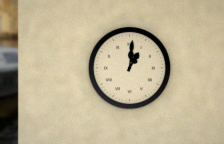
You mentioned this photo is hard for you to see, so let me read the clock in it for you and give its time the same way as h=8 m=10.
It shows h=1 m=1
